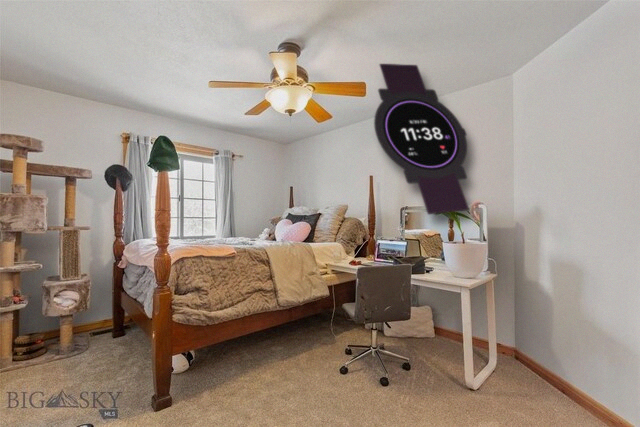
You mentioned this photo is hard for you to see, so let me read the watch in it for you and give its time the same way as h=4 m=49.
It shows h=11 m=38
